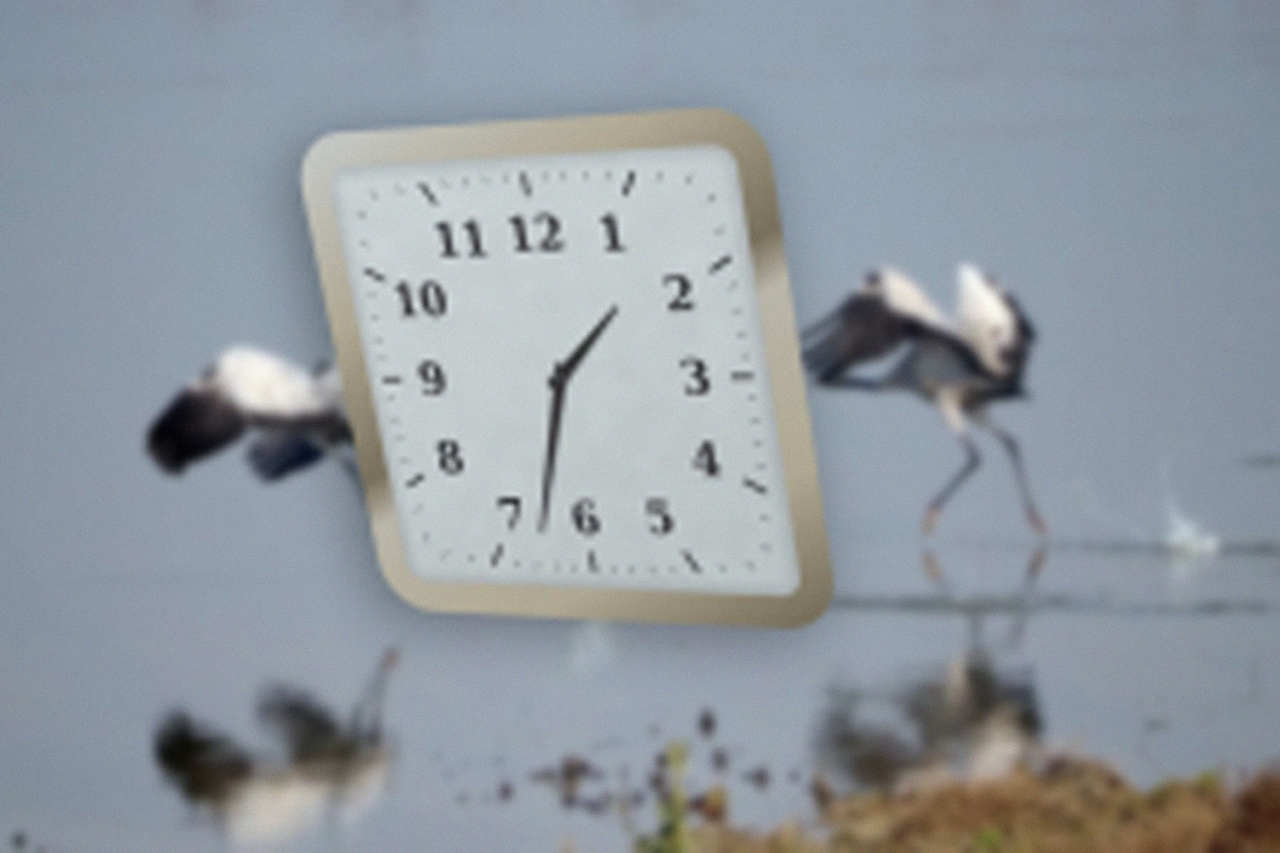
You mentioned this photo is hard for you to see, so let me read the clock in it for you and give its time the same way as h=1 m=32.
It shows h=1 m=33
